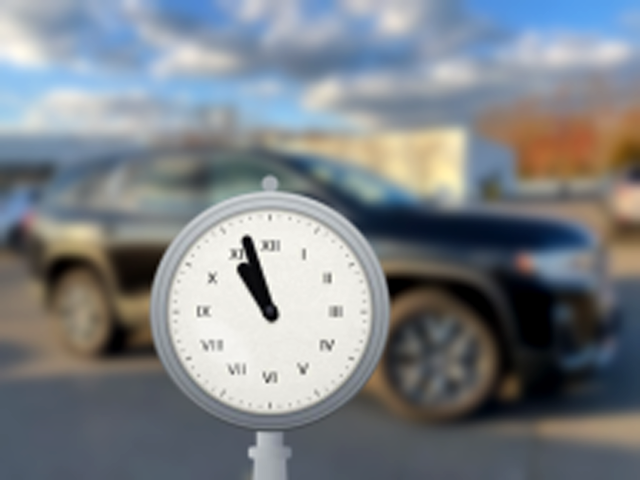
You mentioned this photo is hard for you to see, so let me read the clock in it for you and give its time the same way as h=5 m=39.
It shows h=10 m=57
